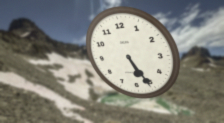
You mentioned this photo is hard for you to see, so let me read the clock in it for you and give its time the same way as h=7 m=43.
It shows h=5 m=26
